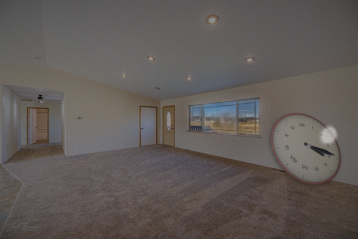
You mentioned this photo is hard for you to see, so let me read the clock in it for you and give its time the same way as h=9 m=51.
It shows h=4 m=19
